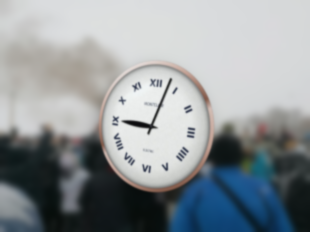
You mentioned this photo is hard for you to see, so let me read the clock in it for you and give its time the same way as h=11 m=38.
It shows h=9 m=3
